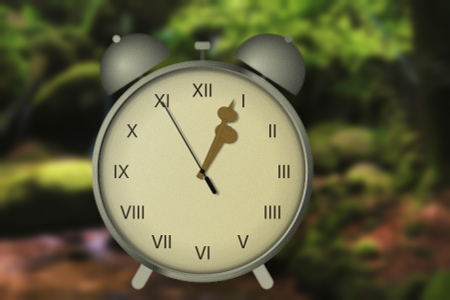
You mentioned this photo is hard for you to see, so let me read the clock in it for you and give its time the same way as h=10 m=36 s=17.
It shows h=1 m=3 s=55
